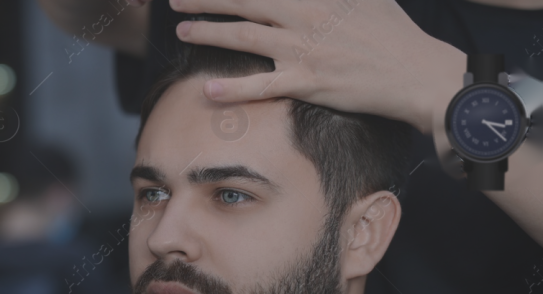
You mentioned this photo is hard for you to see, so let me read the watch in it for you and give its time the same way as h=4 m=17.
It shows h=3 m=22
